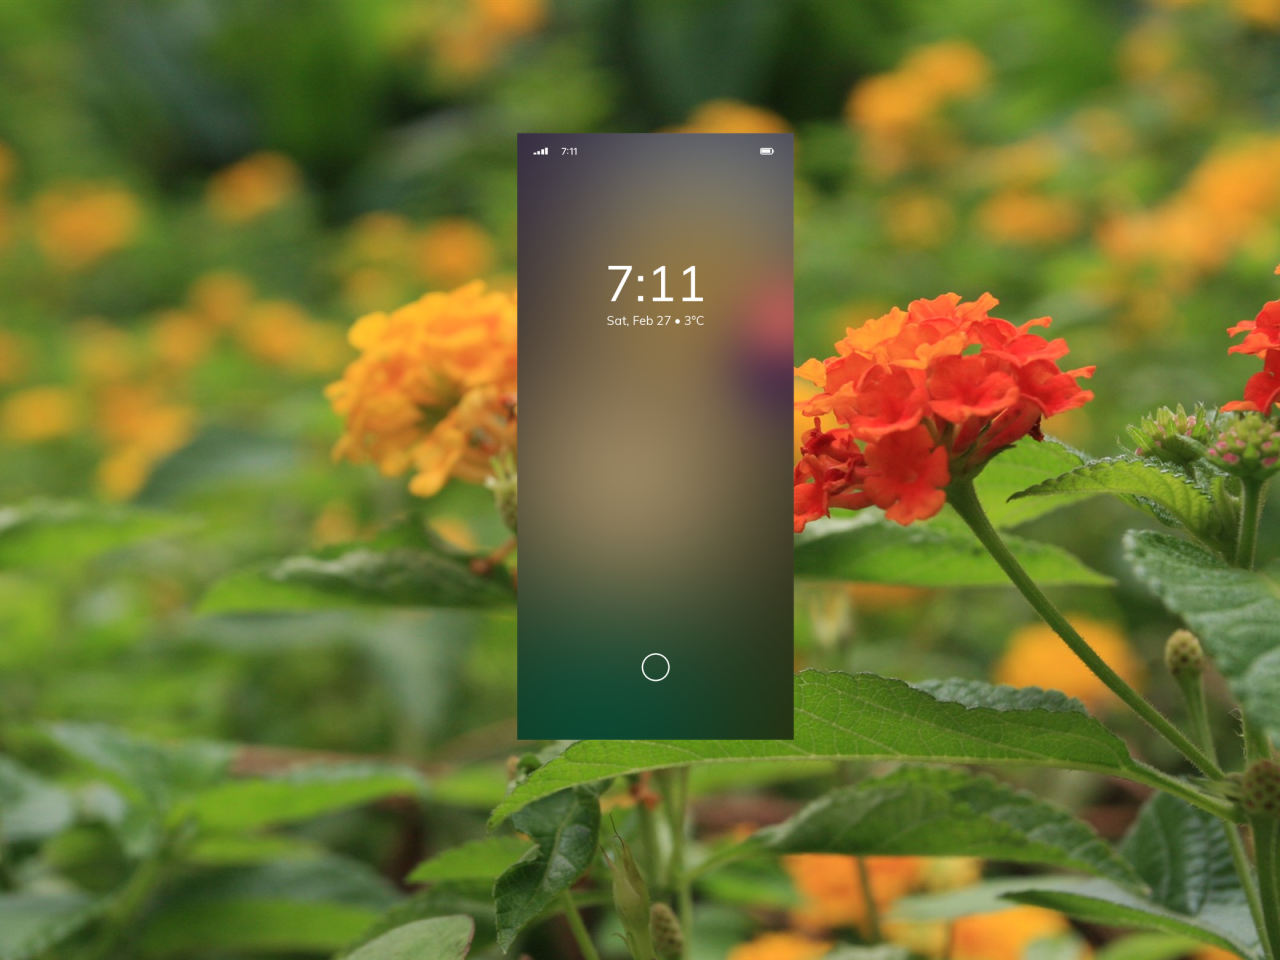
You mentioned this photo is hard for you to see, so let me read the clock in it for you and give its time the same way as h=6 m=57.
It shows h=7 m=11
